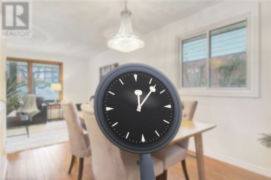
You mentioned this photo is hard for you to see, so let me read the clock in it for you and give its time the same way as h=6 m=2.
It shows h=12 m=7
